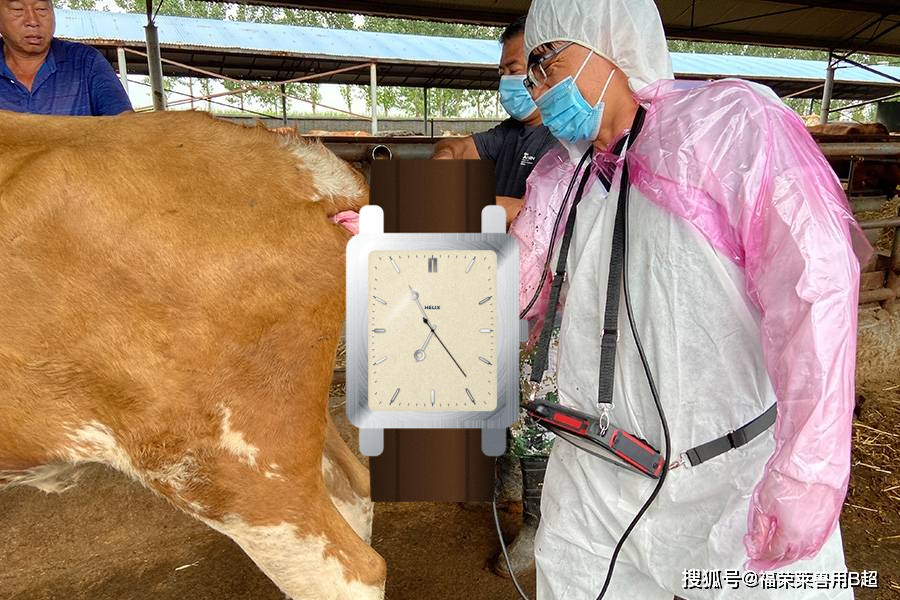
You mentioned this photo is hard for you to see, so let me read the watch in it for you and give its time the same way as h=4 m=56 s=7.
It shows h=6 m=55 s=24
